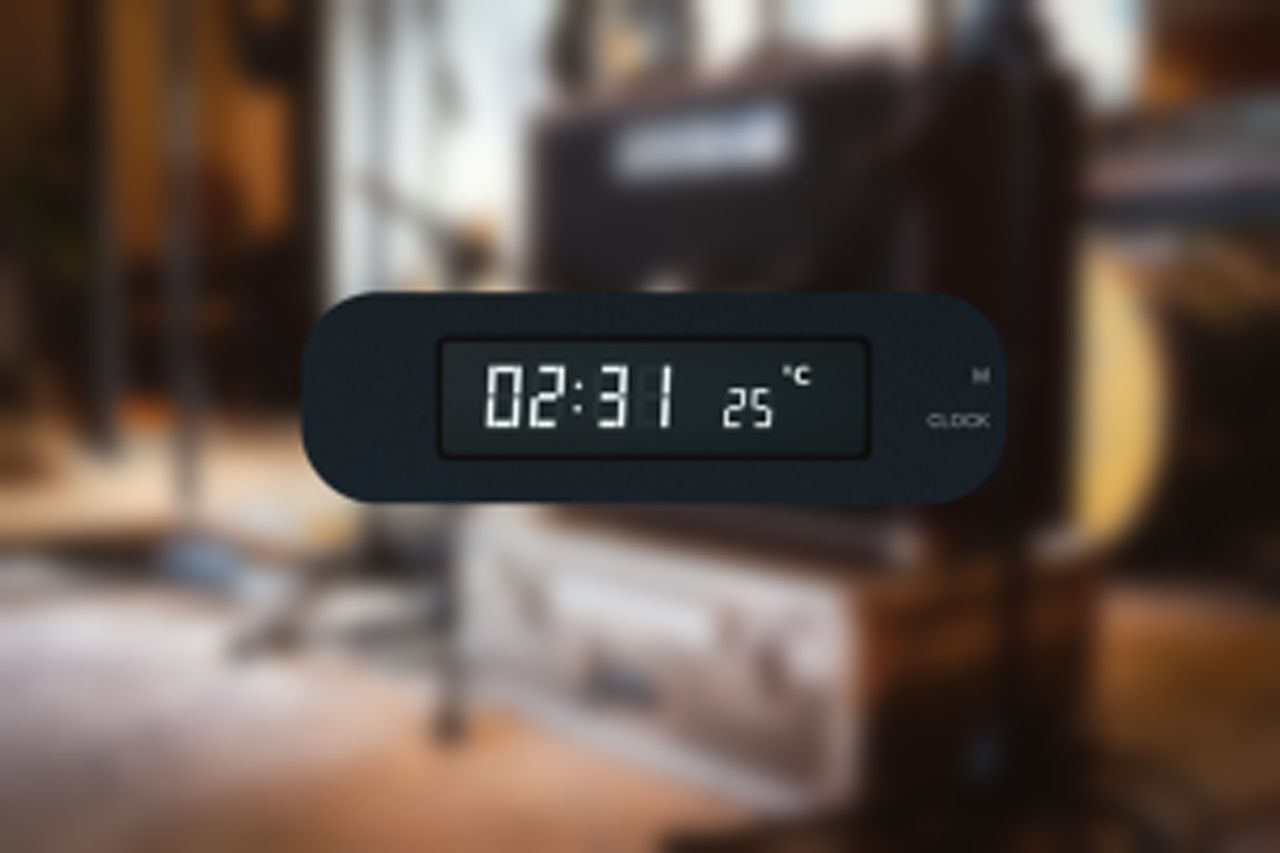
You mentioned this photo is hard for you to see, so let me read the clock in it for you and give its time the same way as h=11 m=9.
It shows h=2 m=31
